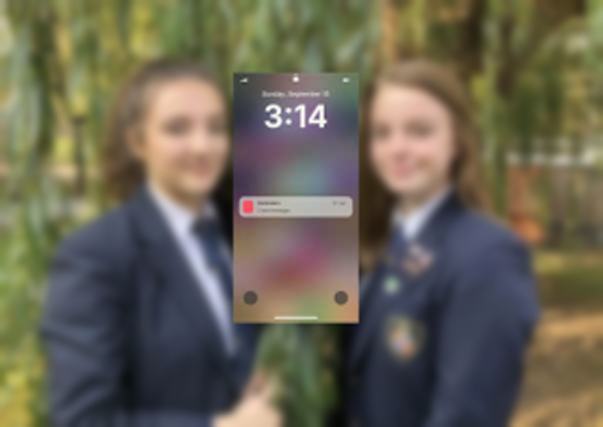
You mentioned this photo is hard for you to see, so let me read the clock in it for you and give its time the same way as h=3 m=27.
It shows h=3 m=14
